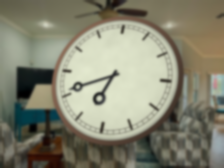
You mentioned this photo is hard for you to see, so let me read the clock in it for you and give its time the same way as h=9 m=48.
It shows h=6 m=41
